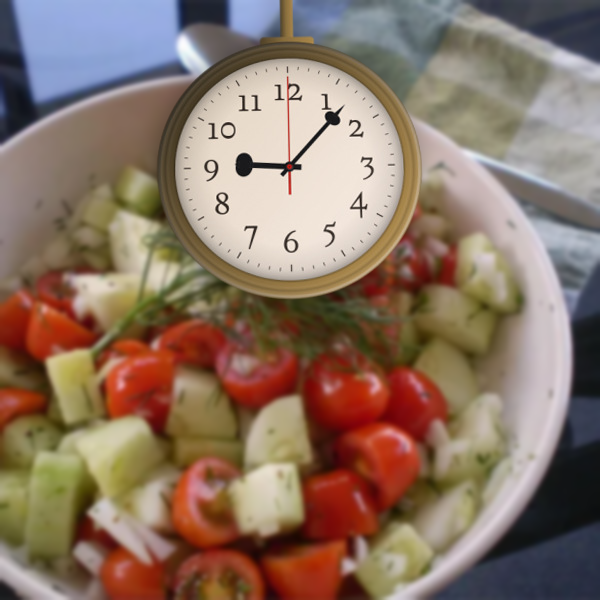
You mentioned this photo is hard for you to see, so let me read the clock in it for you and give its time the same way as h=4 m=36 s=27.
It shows h=9 m=7 s=0
